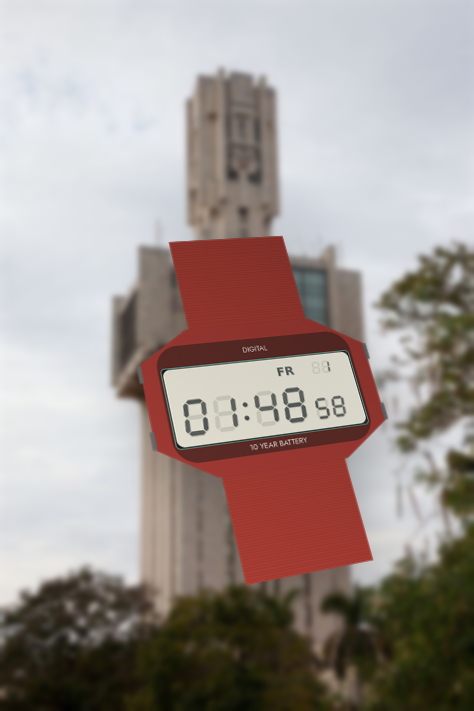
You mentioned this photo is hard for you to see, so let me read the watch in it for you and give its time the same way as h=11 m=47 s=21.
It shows h=1 m=48 s=58
